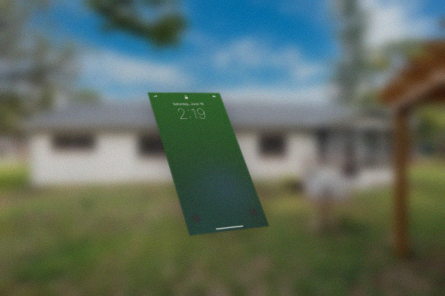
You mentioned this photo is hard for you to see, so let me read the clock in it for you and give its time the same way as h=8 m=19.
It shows h=2 m=19
